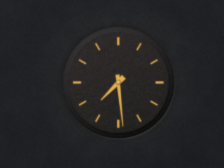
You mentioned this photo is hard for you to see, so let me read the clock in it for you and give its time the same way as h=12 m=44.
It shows h=7 m=29
